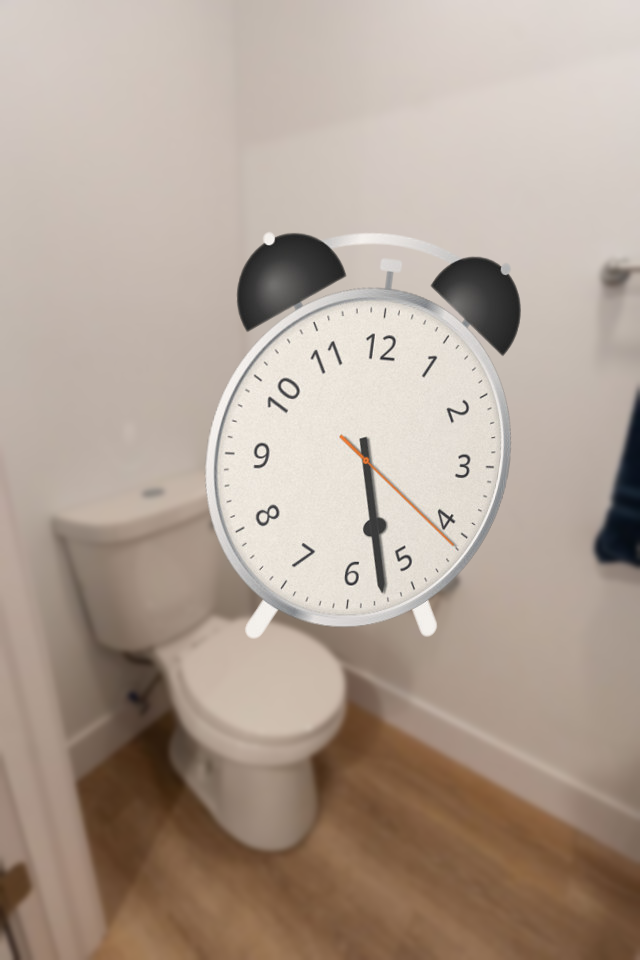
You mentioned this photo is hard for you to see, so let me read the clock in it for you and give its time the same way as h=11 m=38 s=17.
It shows h=5 m=27 s=21
